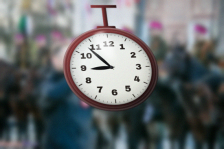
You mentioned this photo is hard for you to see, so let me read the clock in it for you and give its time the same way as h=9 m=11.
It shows h=8 m=53
